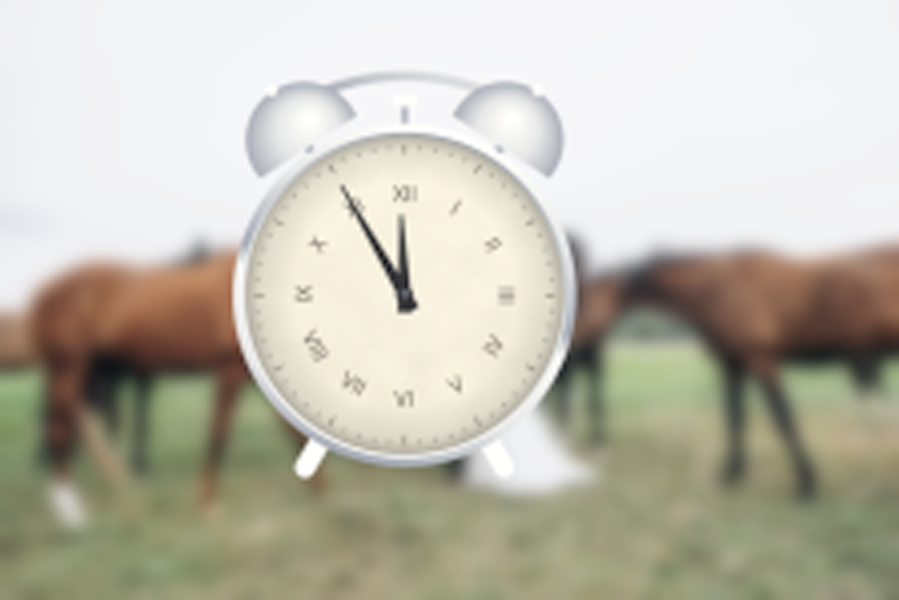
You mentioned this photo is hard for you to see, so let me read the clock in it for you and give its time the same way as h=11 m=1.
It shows h=11 m=55
